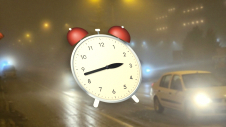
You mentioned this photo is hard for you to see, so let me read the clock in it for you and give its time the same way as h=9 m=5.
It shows h=2 m=43
